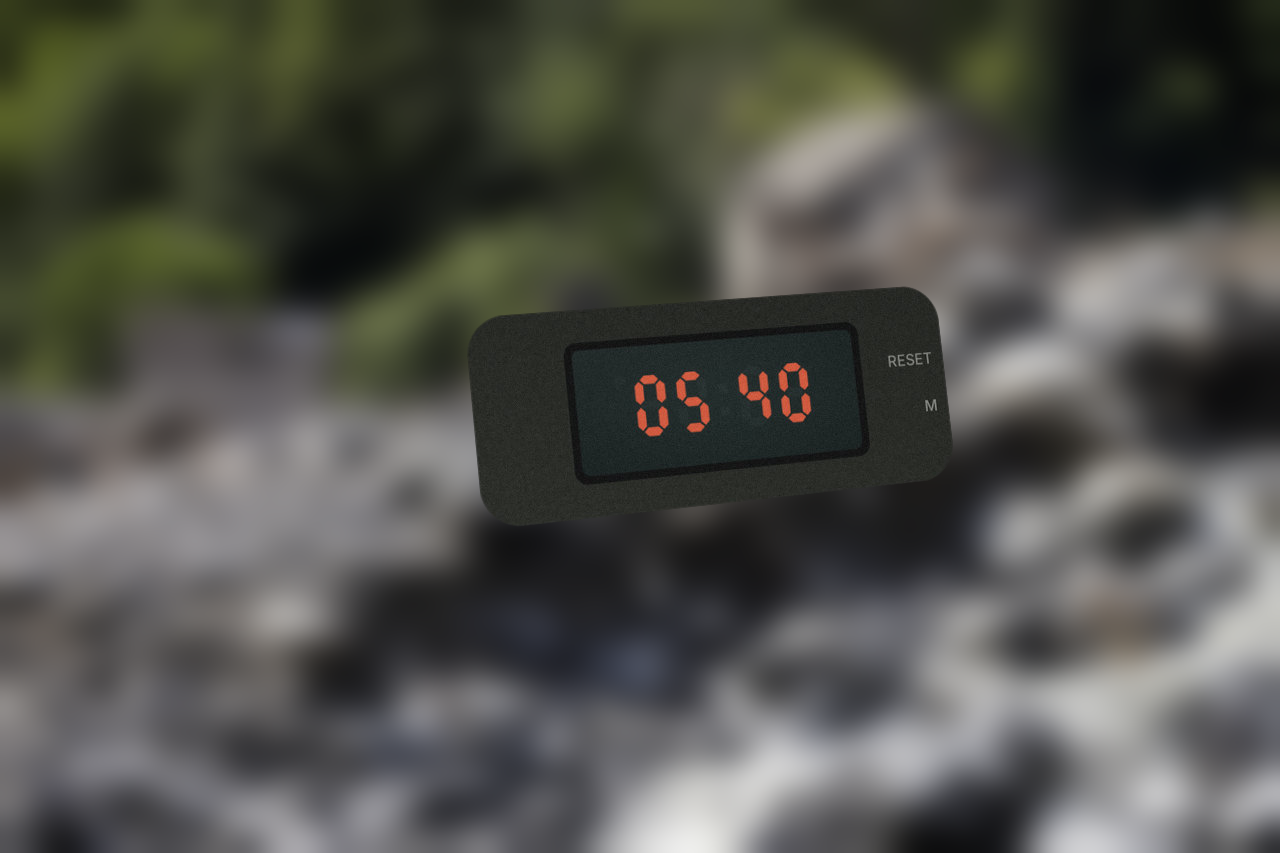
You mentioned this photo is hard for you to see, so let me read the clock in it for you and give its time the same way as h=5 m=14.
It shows h=5 m=40
